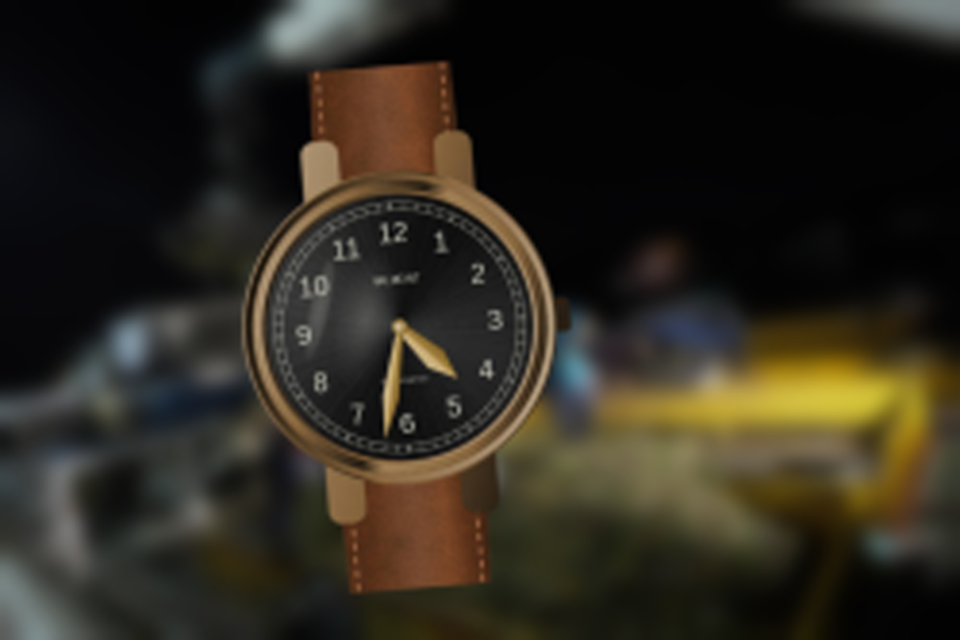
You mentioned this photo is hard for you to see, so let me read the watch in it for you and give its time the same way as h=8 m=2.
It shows h=4 m=32
